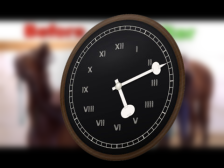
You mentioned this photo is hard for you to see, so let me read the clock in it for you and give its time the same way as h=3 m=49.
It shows h=5 m=12
